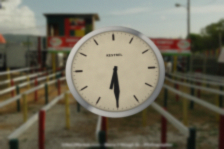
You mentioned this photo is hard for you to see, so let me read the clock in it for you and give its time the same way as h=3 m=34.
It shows h=6 m=30
